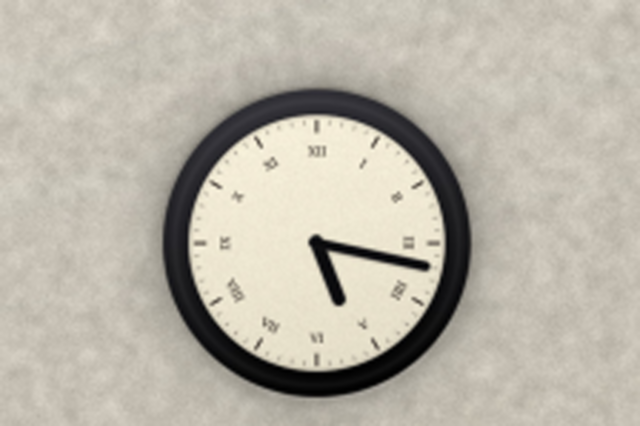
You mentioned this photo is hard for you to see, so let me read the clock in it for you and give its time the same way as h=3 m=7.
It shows h=5 m=17
